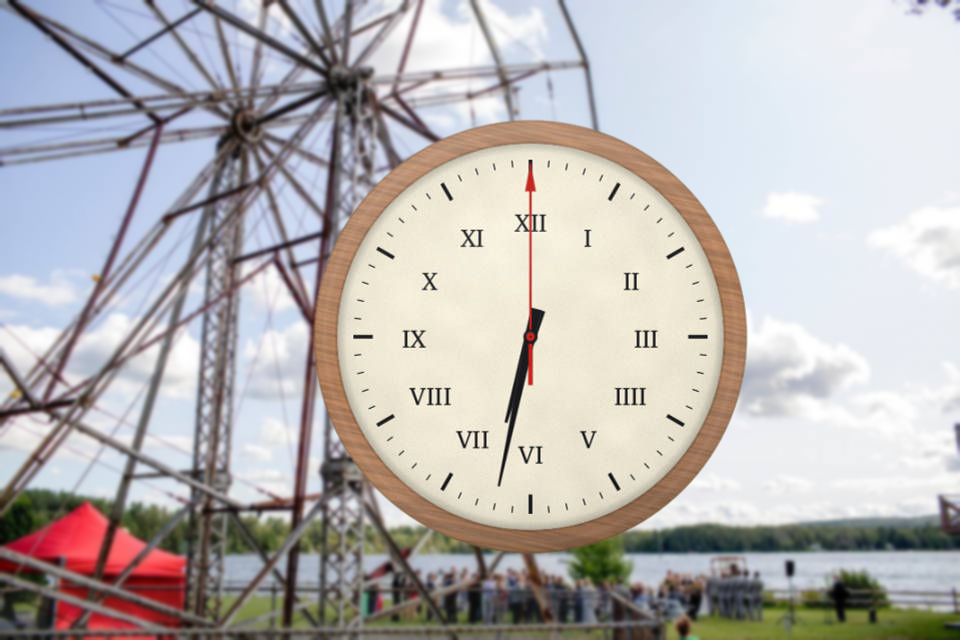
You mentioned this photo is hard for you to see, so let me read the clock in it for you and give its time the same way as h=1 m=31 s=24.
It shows h=6 m=32 s=0
